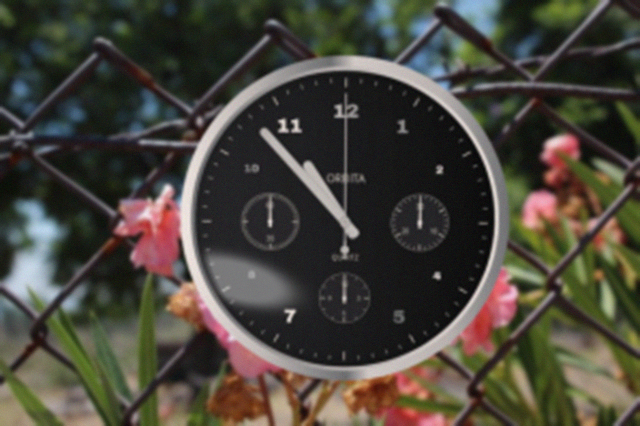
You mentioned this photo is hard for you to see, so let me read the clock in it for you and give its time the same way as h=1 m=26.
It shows h=10 m=53
